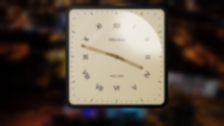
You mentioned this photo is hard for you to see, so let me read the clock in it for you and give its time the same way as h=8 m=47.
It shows h=3 m=48
